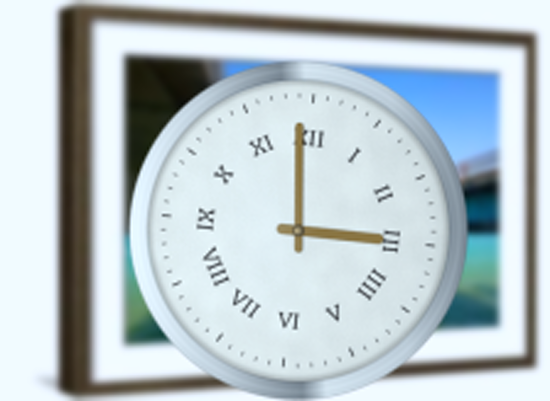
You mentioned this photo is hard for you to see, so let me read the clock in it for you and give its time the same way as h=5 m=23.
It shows h=2 m=59
